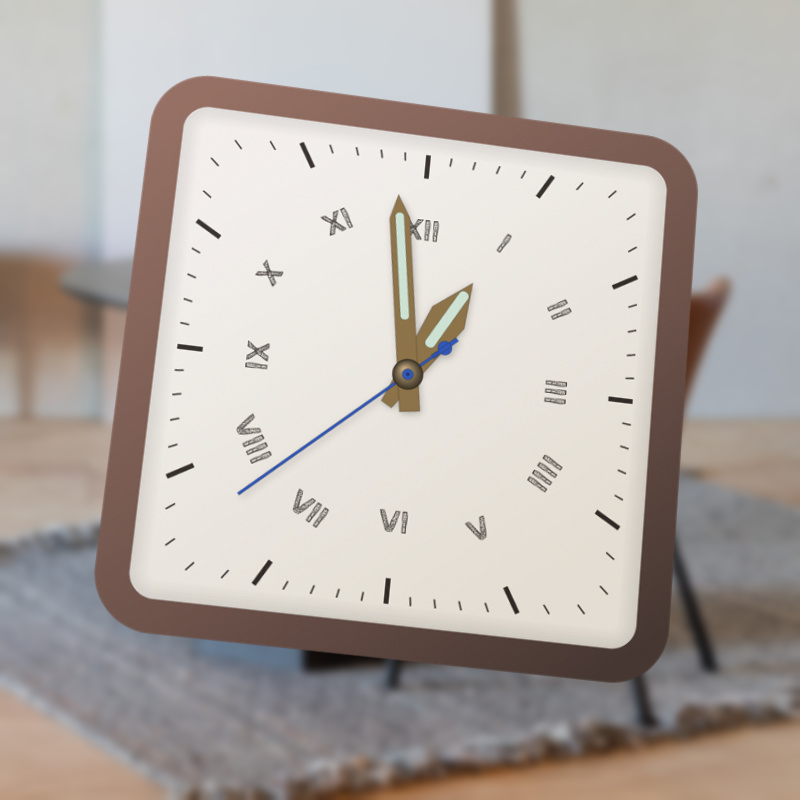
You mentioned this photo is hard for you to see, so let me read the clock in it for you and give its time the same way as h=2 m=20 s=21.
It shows h=12 m=58 s=38
